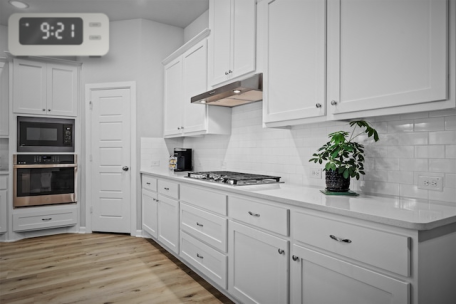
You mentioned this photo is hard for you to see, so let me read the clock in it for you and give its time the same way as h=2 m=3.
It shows h=9 m=21
